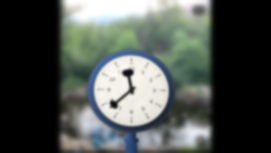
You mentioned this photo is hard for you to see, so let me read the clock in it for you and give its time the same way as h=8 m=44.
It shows h=11 m=38
